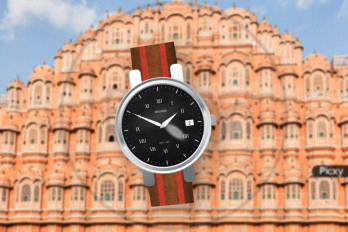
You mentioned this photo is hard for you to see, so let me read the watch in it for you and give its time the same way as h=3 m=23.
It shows h=1 m=50
